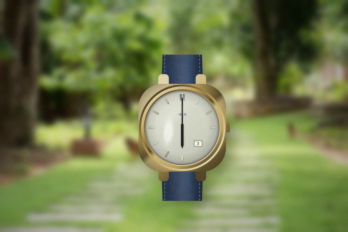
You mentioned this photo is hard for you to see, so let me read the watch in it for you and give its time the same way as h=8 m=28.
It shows h=6 m=0
